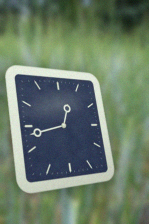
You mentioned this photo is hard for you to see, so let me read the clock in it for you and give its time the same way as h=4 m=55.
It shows h=12 m=43
